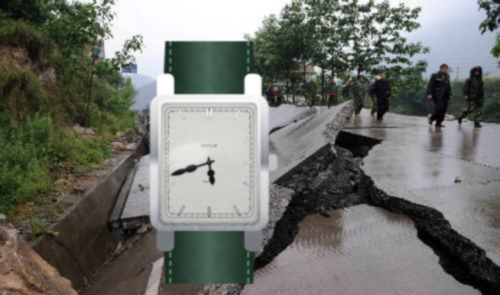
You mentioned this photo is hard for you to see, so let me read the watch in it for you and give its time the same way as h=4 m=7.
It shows h=5 m=42
